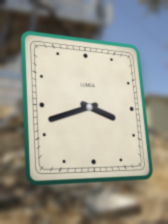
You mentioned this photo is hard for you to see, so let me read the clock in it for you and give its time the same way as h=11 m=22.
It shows h=3 m=42
